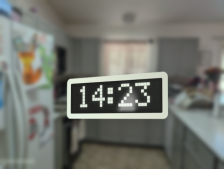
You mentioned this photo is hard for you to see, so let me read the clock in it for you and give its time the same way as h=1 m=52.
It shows h=14 m=23
